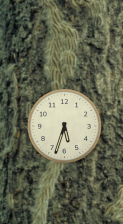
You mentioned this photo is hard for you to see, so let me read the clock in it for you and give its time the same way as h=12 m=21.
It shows h=5 m=33
